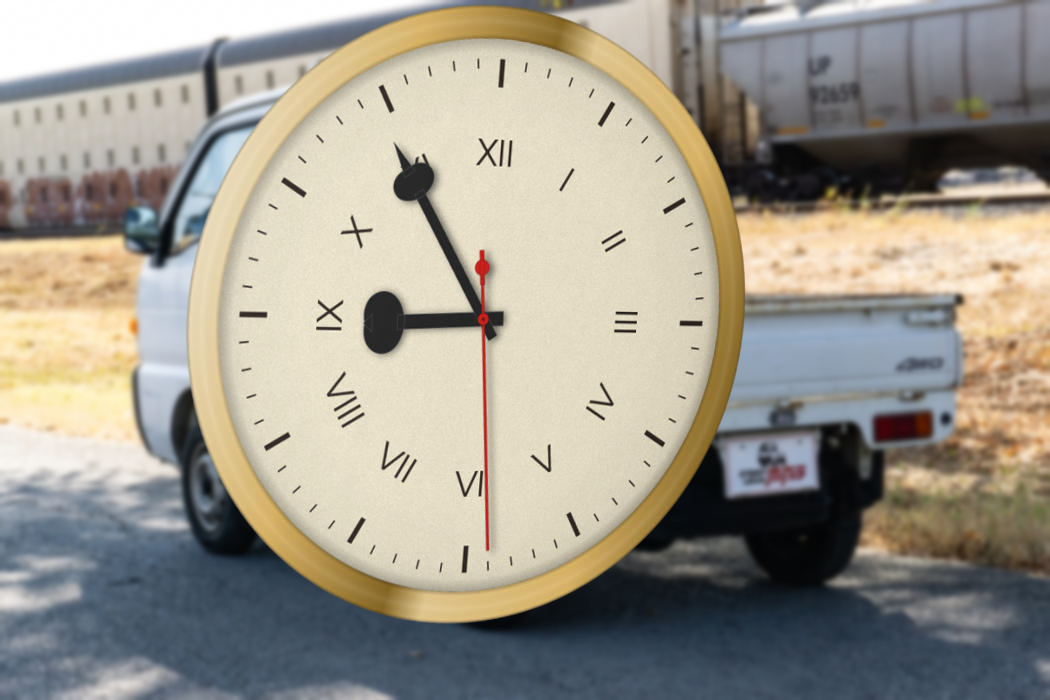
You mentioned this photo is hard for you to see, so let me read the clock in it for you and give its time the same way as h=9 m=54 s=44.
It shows h=8 m=54 s=29
